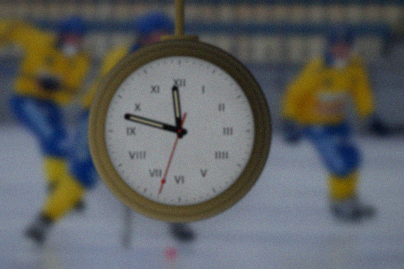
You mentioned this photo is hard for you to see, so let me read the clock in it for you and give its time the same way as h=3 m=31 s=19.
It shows h=11 m=47 s=33
